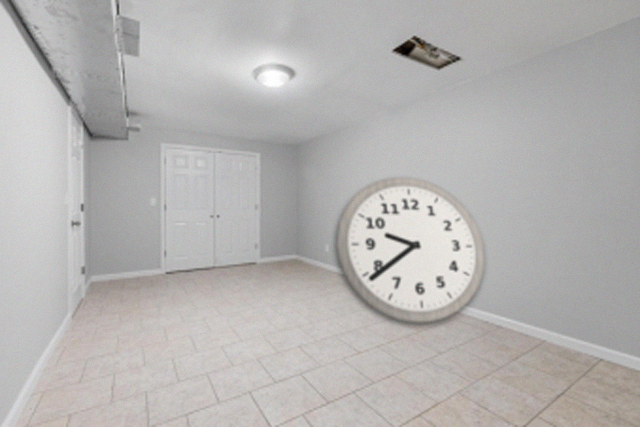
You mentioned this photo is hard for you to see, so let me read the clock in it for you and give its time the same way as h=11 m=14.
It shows h=9 m=39
